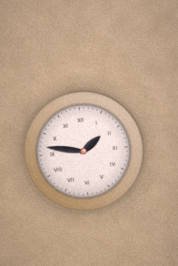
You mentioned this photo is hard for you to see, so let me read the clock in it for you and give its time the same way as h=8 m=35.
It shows h=1 m=47
